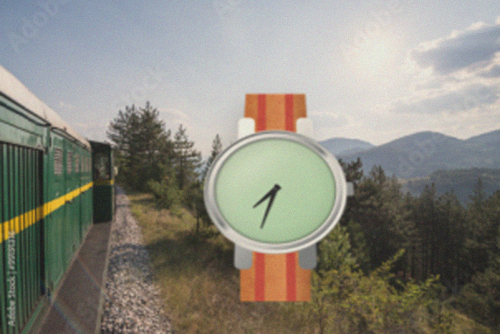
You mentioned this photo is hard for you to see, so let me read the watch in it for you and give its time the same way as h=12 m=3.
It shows h=7 m=33
